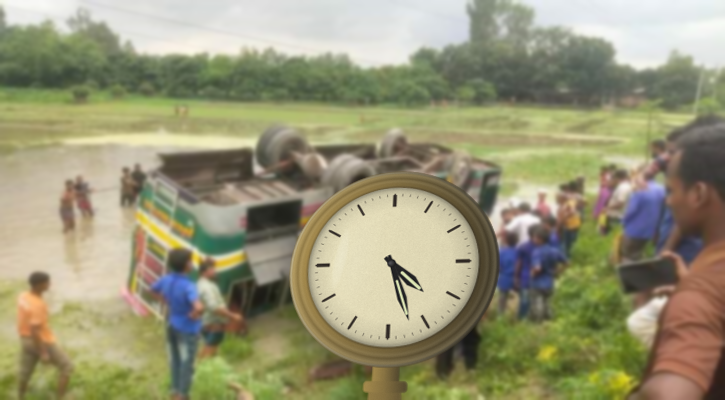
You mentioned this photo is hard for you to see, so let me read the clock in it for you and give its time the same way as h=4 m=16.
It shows h=4 m=27
